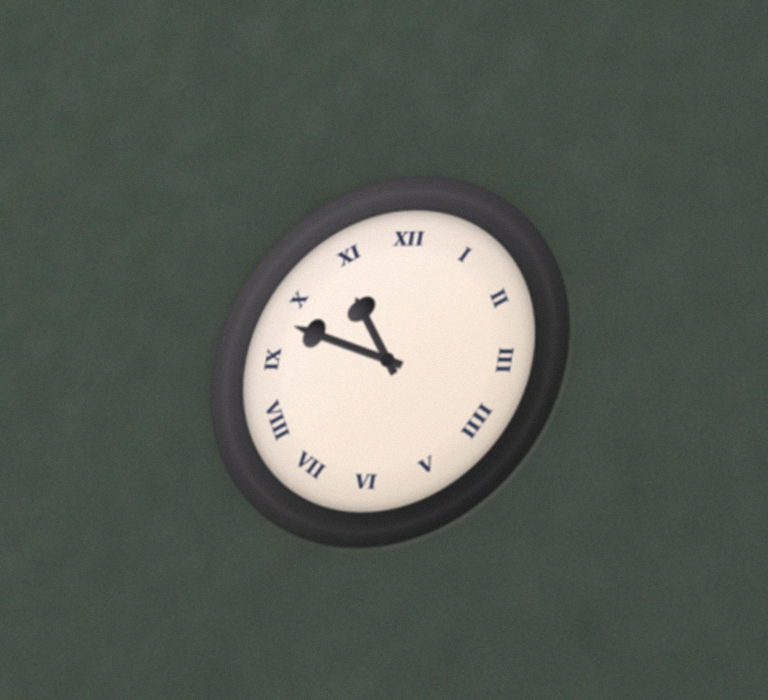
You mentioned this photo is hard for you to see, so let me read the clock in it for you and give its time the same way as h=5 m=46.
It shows h=10 m=48
